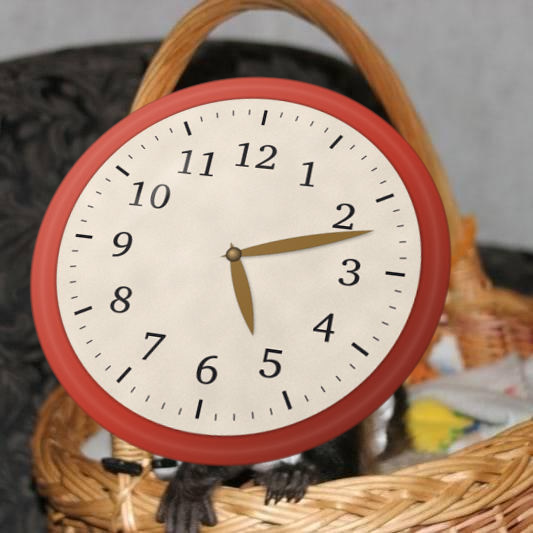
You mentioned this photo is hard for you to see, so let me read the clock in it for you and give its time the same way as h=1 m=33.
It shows h=5 m=12
